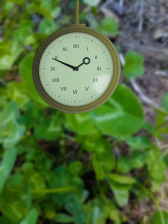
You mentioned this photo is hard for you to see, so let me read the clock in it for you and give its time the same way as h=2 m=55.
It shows h=1 m=49
